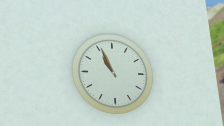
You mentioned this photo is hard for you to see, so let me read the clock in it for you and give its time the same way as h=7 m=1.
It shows h=10 m=56
